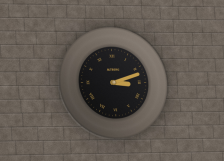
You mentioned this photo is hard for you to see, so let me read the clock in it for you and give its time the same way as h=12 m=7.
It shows h=3 m=12
